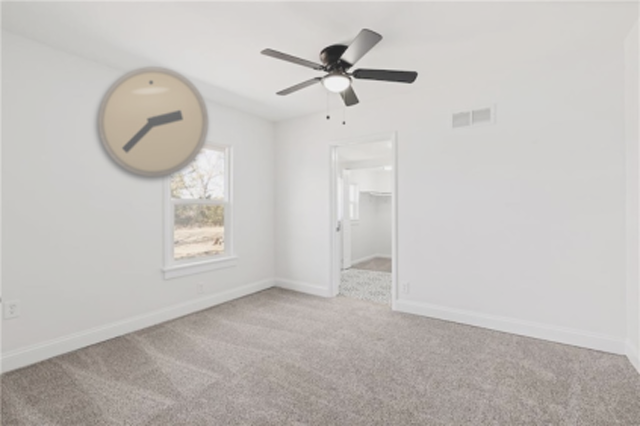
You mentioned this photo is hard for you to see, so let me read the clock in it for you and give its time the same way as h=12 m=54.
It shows h=2 m=38
